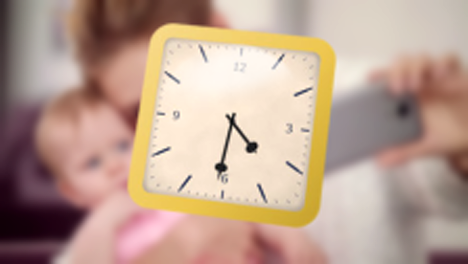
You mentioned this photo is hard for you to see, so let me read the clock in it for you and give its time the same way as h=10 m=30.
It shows h=4 m=31
